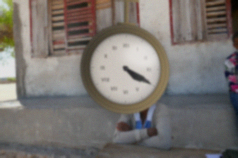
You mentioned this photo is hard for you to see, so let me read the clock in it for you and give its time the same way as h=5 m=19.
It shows h=4 m=20
